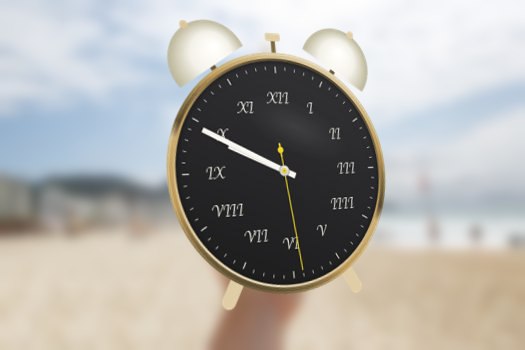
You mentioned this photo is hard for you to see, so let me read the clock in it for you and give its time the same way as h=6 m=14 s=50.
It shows h=9 m=49 s=29
